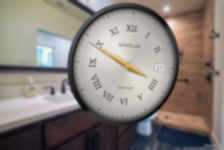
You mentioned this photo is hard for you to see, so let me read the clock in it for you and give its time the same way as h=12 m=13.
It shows h=3 m=49
